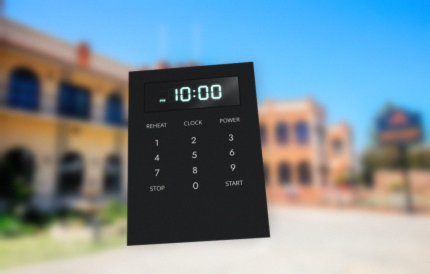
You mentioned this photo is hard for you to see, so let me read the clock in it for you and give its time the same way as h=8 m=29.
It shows h=10 m=0
